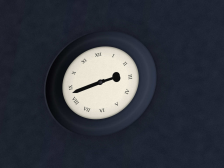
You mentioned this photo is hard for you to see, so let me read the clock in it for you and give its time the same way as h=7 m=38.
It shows h=2 m=43
